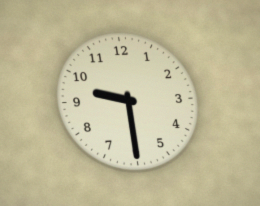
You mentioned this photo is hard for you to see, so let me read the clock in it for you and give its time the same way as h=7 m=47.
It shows h=9 m=30
